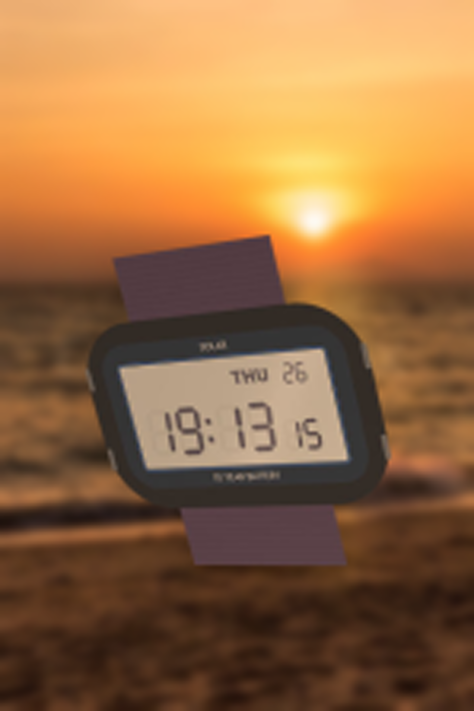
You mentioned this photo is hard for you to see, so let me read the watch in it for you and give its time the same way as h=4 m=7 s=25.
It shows h=19 m=13 s=15
